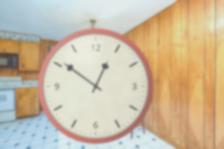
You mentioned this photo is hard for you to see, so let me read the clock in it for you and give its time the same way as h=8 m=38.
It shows h=12 m=51
